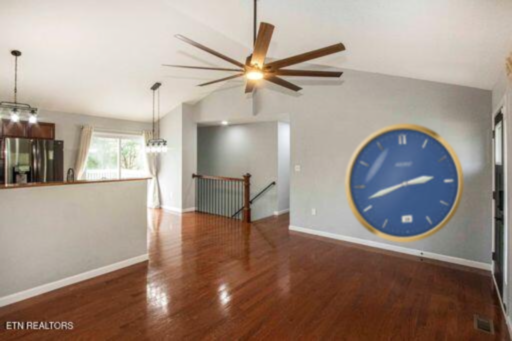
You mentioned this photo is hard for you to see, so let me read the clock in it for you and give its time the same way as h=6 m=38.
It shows h=2 m=42
